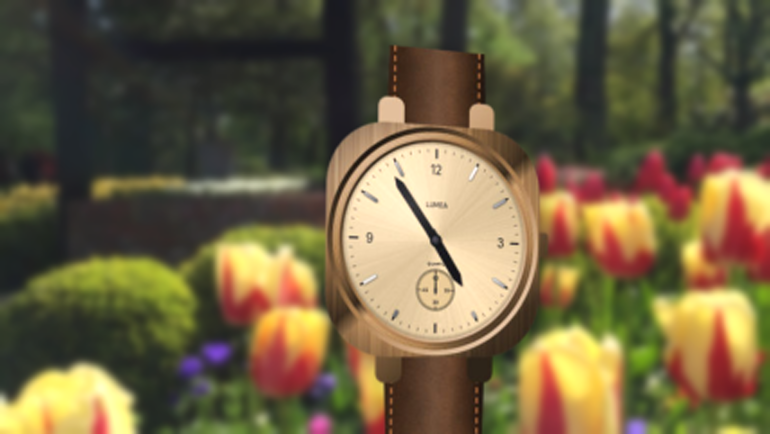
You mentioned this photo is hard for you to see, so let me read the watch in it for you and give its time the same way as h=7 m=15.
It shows h=4 m=54
